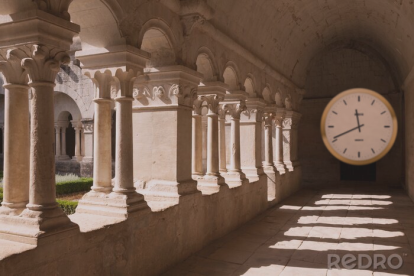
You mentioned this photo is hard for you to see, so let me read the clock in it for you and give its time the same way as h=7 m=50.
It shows h=11 m=41
